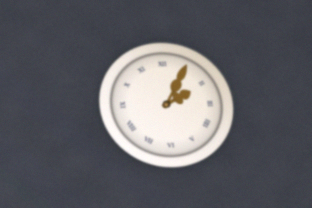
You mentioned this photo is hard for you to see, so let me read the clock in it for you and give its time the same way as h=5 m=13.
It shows h=2 m=5
